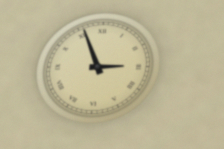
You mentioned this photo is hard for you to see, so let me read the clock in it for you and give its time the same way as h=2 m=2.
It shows h=2 m=56
